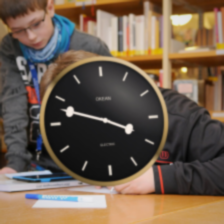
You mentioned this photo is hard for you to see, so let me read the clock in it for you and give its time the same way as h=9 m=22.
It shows h=3 m=48
